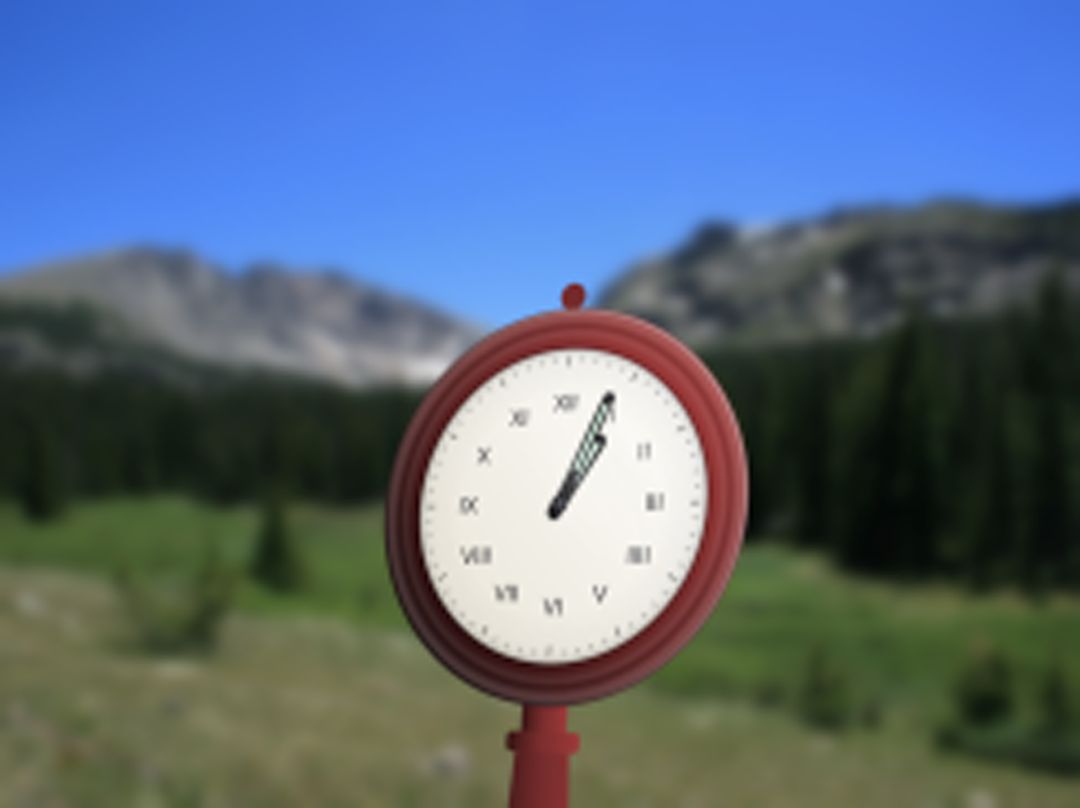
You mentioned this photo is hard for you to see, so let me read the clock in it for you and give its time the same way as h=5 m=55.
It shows h=1 m=4
